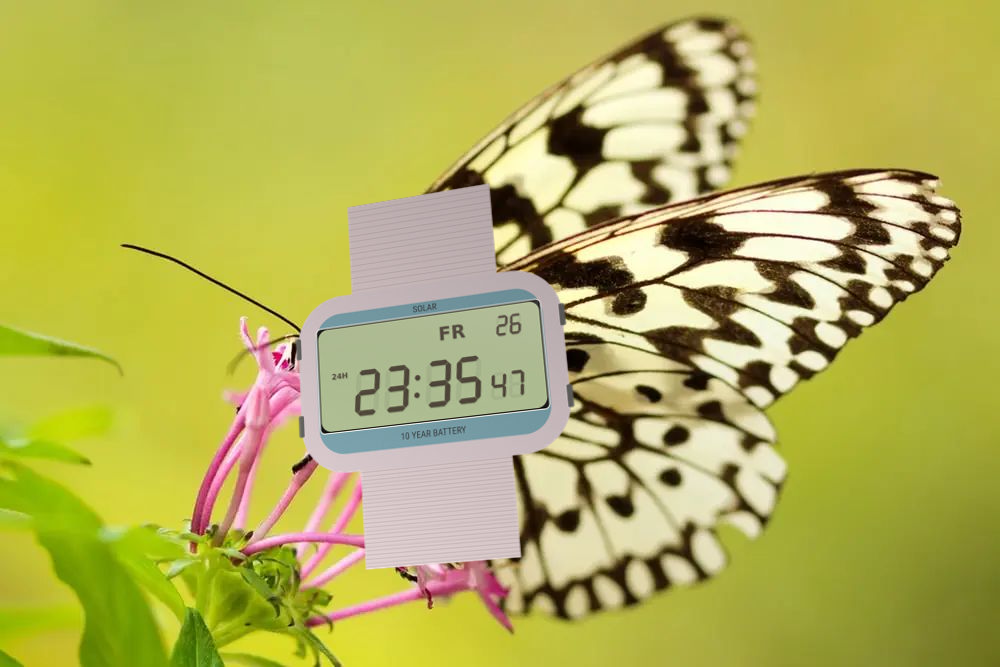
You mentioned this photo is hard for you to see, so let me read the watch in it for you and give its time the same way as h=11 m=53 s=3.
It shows h=23 m=35 s=47
